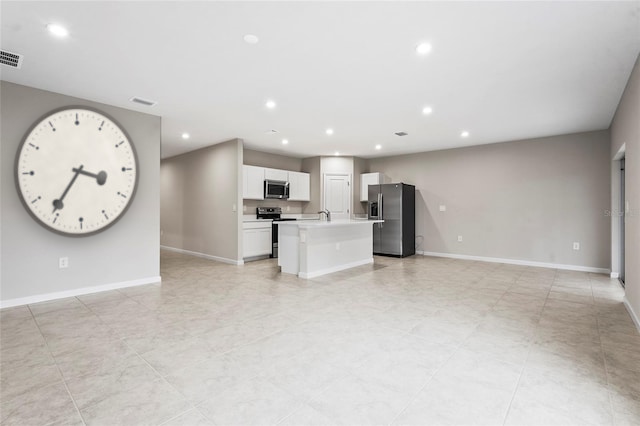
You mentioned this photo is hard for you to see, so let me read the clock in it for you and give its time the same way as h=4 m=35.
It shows h=3 m=36
